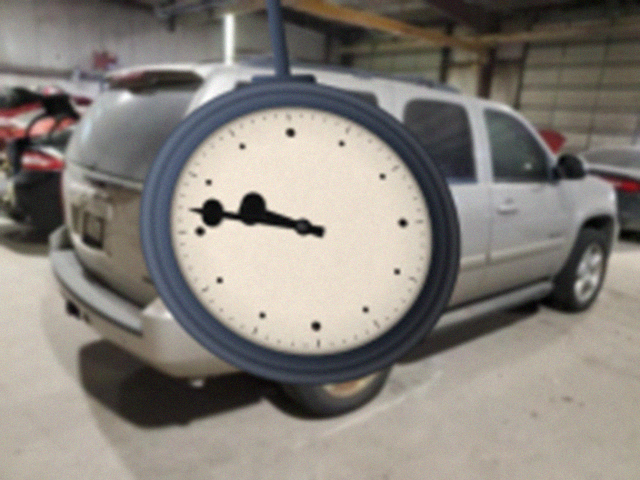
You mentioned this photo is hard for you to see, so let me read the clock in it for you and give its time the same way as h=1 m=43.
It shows h=9 m=47
